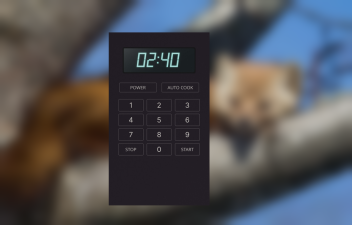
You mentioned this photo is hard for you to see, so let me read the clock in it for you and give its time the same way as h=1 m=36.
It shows h=2 m=40
